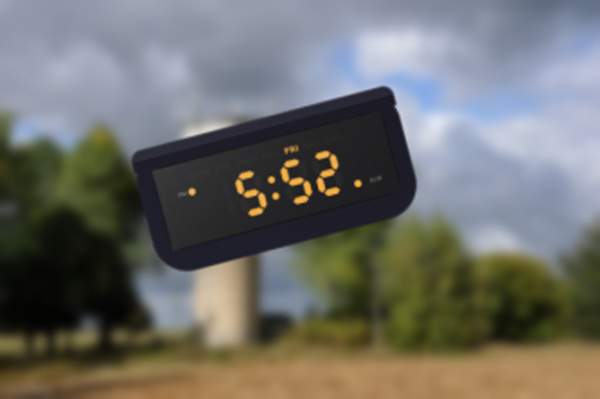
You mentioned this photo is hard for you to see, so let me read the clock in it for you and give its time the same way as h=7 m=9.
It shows h=5 m=52
